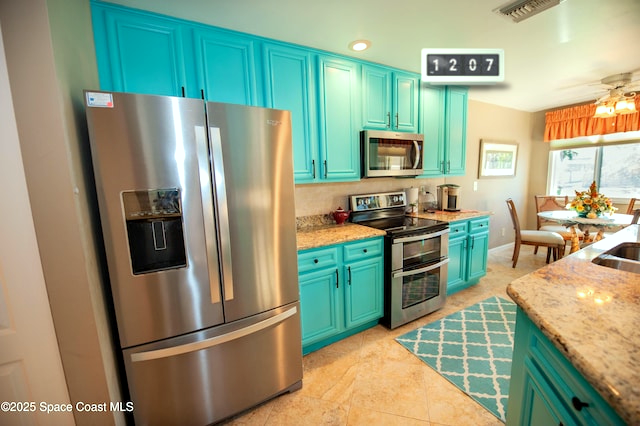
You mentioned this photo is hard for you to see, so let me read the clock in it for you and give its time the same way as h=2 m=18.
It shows h=12 m=7
